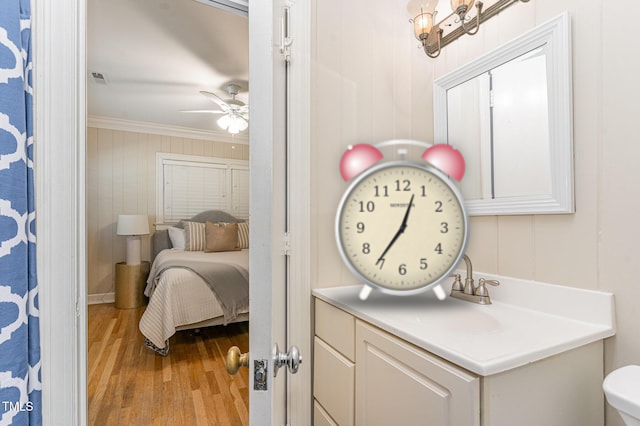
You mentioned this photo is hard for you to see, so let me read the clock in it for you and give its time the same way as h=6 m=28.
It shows h=12 m=36
